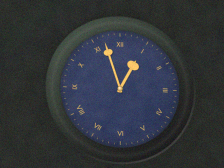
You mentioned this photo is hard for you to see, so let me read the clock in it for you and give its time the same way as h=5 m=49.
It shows h=12 m=57
